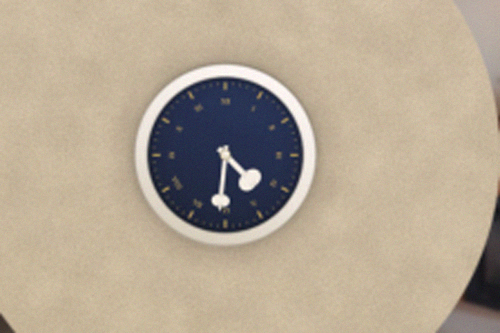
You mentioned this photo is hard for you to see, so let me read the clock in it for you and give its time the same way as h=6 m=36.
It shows h=4 m=31
